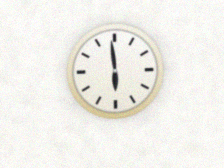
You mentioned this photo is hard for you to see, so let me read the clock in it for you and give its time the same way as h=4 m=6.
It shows h=5 m=59
